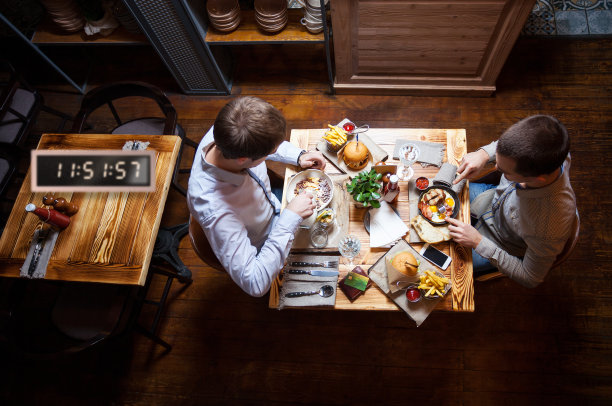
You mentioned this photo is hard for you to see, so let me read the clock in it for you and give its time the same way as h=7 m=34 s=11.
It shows h=11 m=51 s=57
